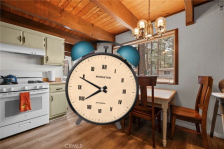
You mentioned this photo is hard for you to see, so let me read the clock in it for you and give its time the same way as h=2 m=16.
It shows h=7 m=49
